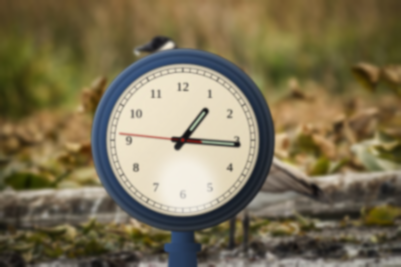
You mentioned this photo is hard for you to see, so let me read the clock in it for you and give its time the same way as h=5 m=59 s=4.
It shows h=1 m=15 s=46
